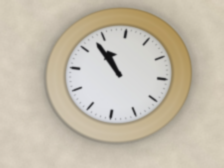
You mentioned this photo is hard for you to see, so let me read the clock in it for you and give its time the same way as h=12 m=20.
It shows h=10 m=53
